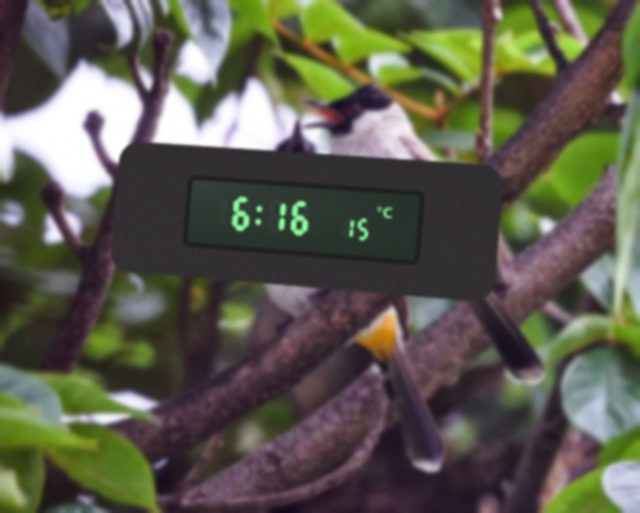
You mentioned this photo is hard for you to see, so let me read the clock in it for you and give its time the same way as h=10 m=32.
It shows h=6 m=16
